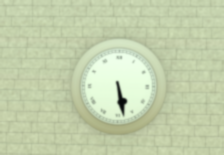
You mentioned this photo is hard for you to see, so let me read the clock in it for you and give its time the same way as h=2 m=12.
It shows h=5 m=28
